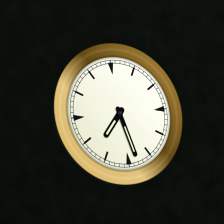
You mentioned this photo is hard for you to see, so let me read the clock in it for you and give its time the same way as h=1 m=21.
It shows h=7 m=28
